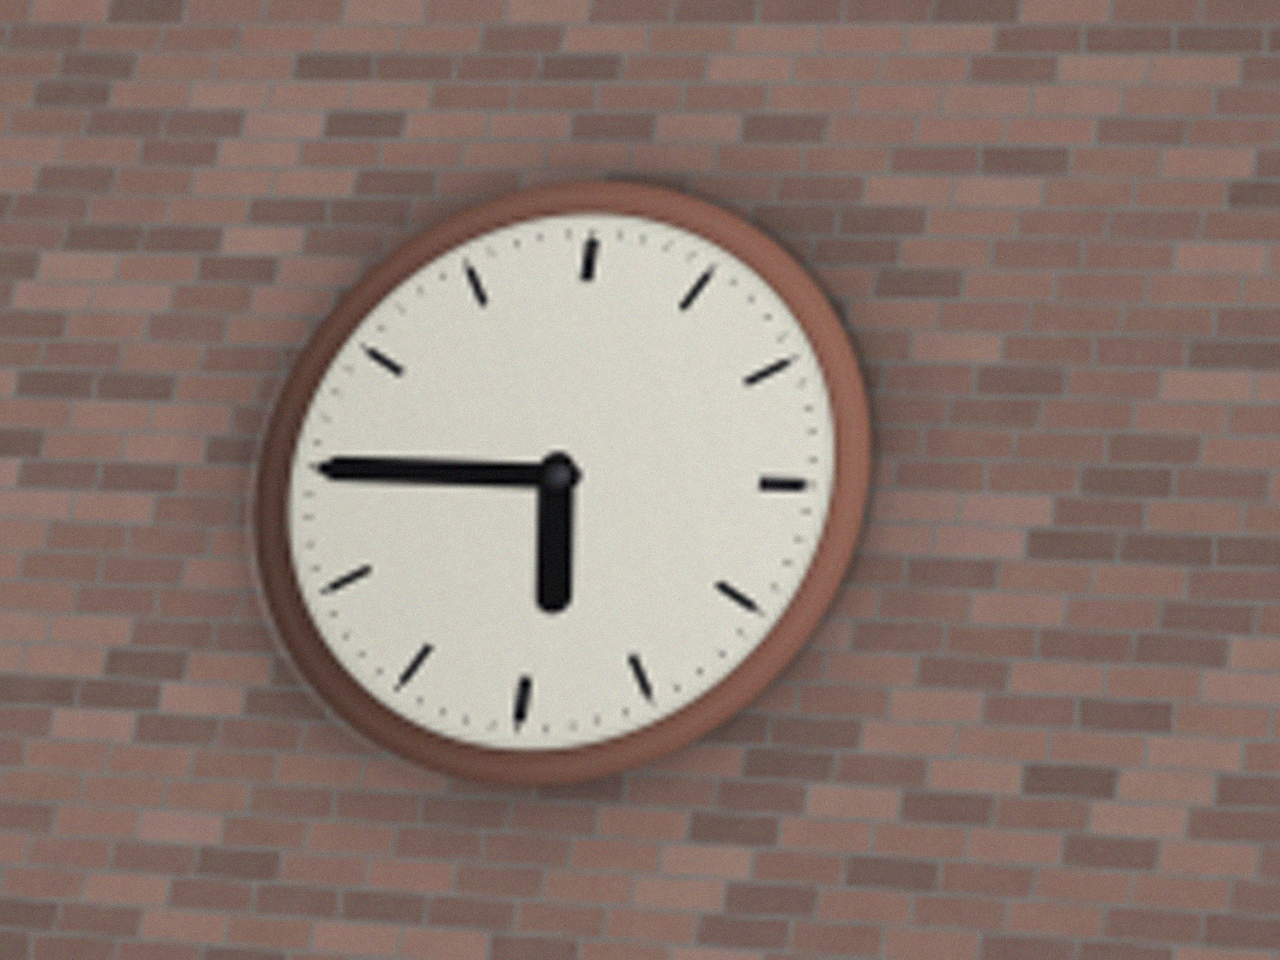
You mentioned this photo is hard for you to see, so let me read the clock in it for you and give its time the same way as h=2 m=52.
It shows h=5 m=45
